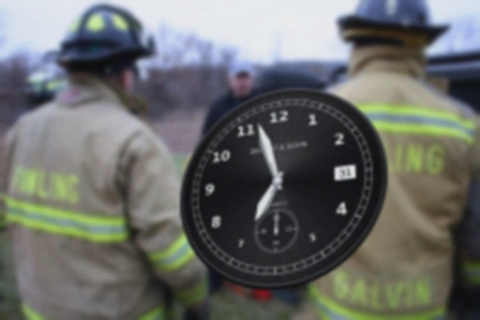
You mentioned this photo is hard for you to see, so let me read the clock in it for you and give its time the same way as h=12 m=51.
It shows h=6 m=57
